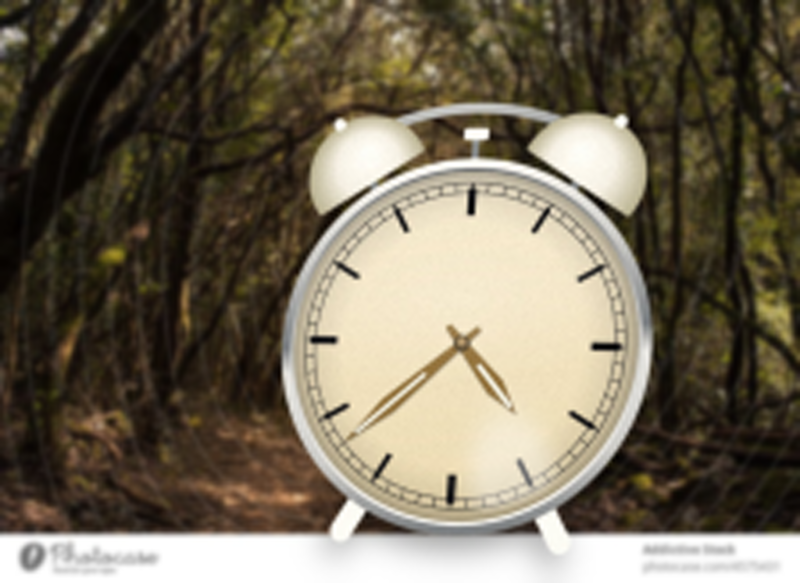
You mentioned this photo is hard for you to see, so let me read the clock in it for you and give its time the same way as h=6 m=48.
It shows h=4 m=38
